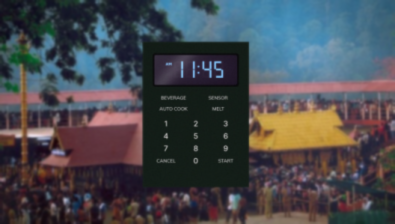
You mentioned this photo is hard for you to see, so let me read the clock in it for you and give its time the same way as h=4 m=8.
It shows h=11 m=45
